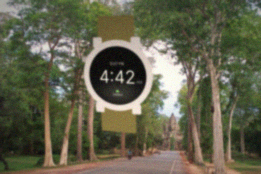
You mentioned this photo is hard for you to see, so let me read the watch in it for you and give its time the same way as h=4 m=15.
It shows h=4 m=42
